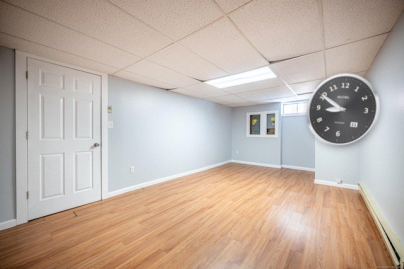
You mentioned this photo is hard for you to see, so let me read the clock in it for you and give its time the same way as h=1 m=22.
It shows h=8 m=50
